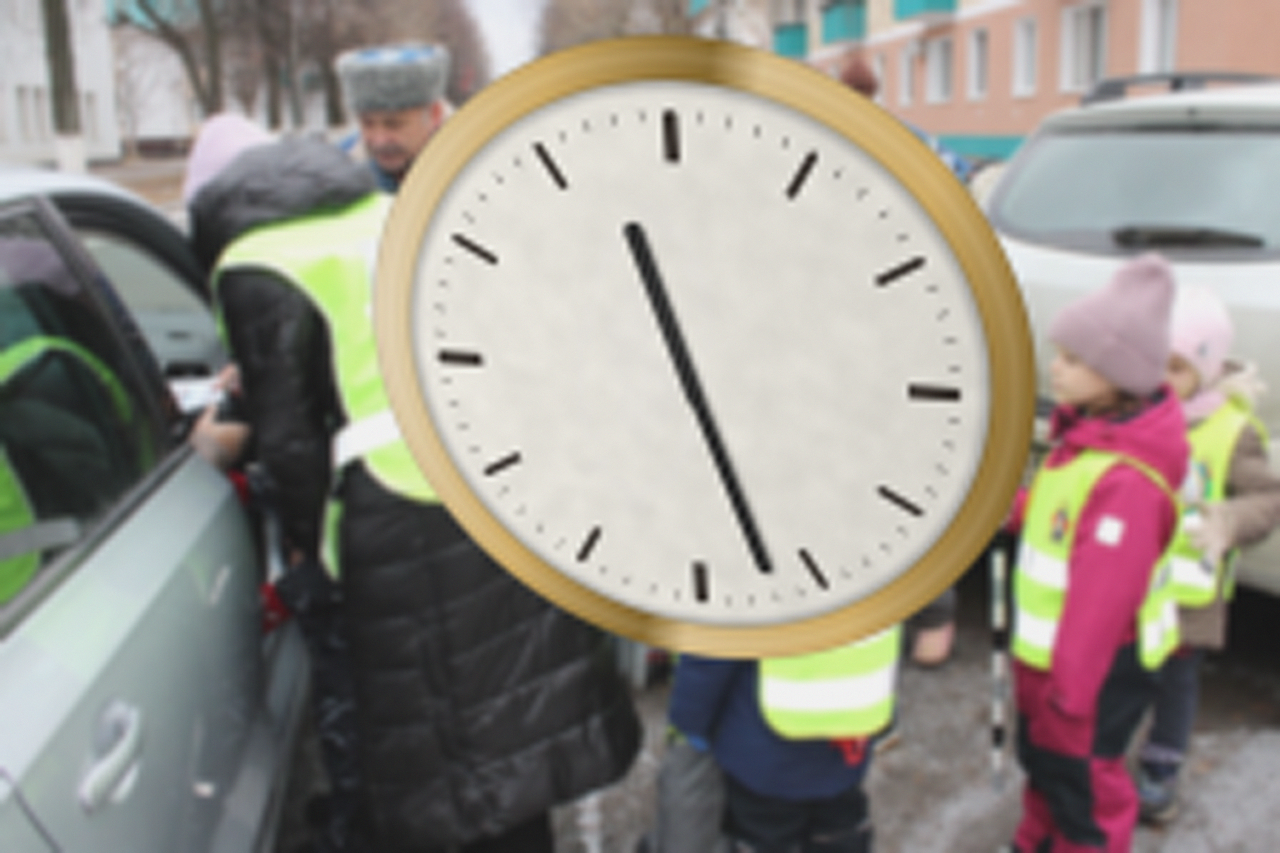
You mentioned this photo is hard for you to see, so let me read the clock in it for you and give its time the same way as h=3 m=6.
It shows h=11 m=27
